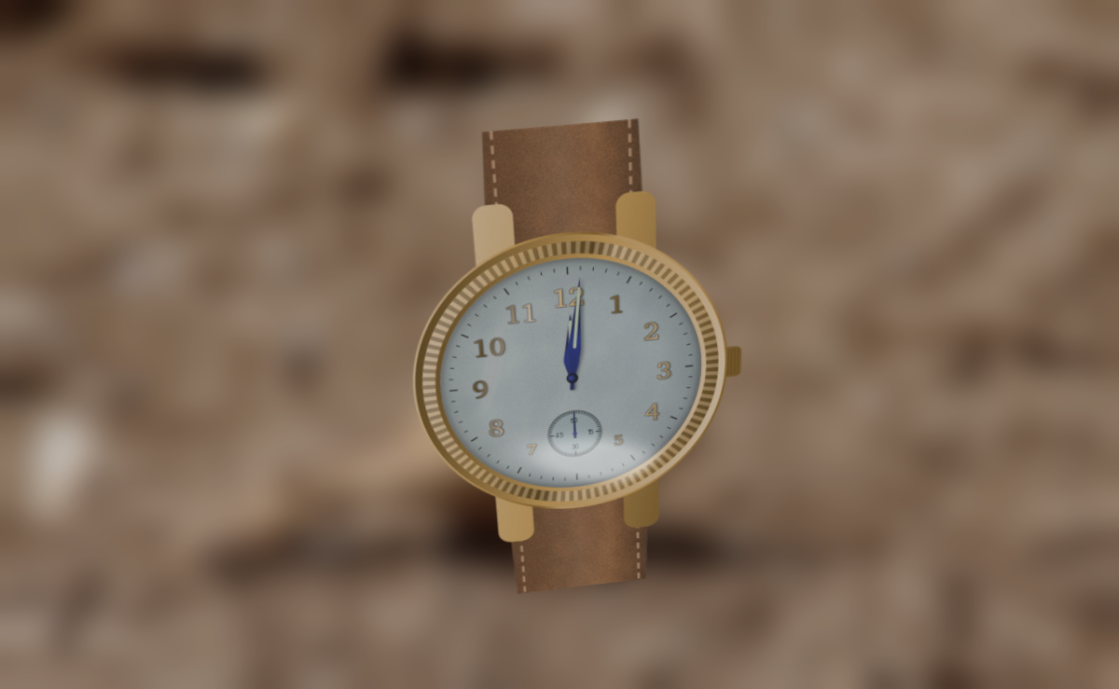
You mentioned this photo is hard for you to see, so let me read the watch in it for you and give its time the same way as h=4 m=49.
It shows h=12 m=1
